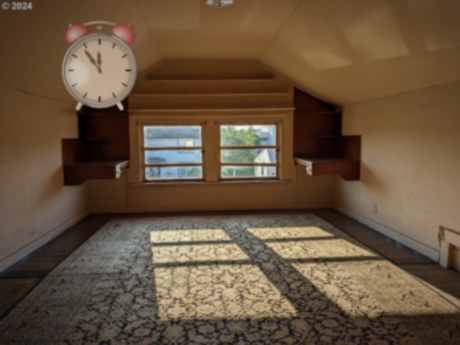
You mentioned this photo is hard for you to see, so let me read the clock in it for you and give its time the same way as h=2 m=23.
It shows h=11 m=54
